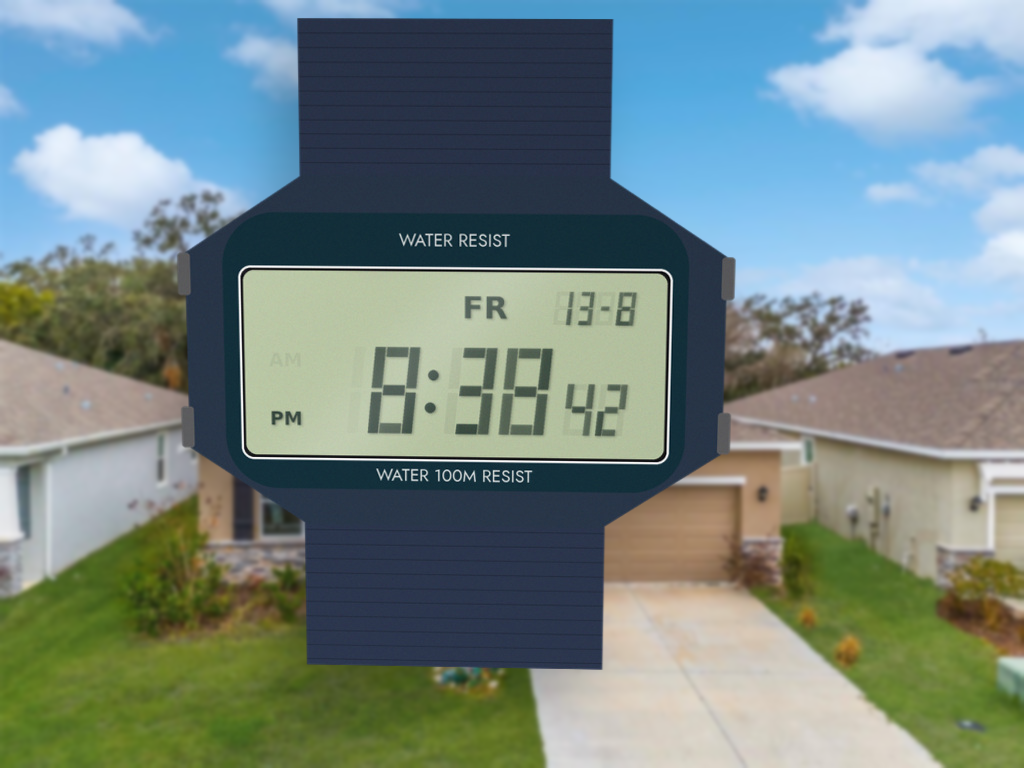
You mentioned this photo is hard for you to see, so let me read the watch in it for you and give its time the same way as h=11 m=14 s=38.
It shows h=8 m=38 s=42
